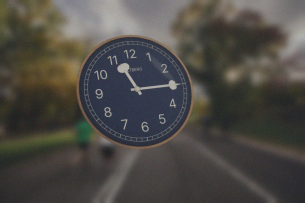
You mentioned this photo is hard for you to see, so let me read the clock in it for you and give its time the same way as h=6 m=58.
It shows h=11 m=15
